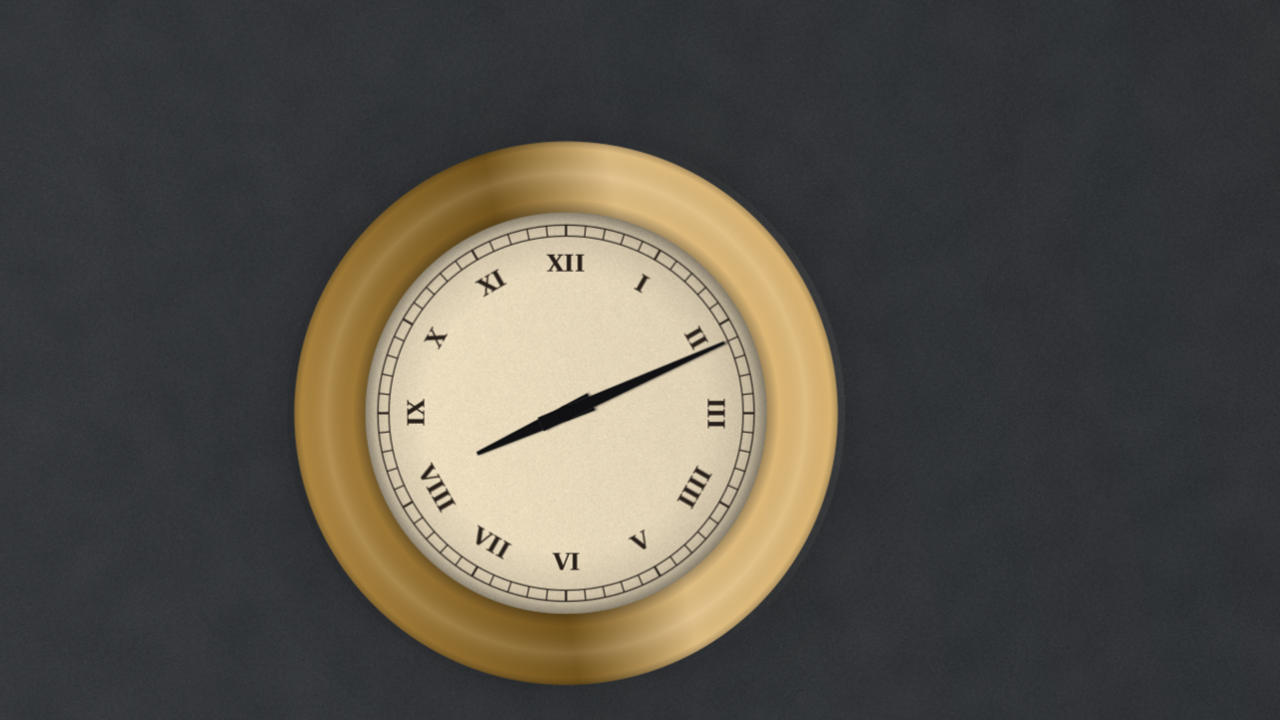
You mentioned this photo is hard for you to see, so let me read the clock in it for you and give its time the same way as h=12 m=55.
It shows h=8 m=11
